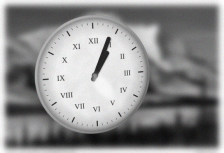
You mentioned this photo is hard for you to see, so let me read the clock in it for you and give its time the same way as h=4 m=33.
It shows h=1 m=4
